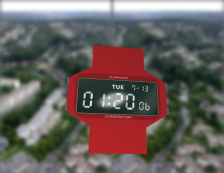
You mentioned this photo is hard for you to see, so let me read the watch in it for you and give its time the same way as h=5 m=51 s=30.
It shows h=1 m=20 s=6
